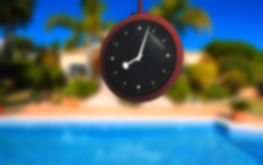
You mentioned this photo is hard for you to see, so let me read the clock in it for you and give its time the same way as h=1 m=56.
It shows h=8 m=3
